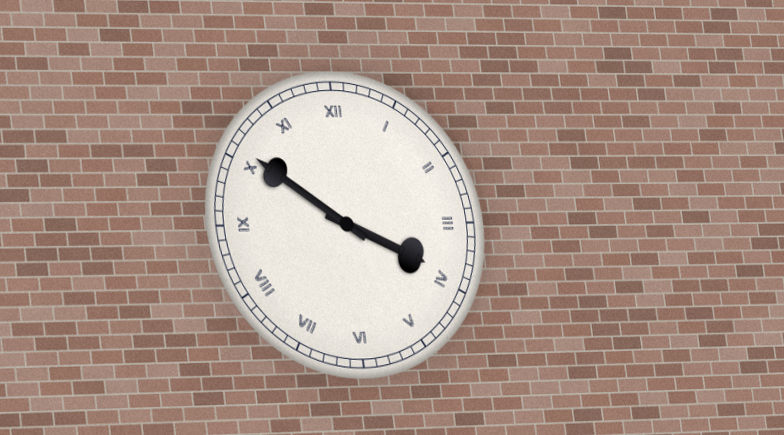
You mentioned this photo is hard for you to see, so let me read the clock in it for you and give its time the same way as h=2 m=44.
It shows h=3 m=51
